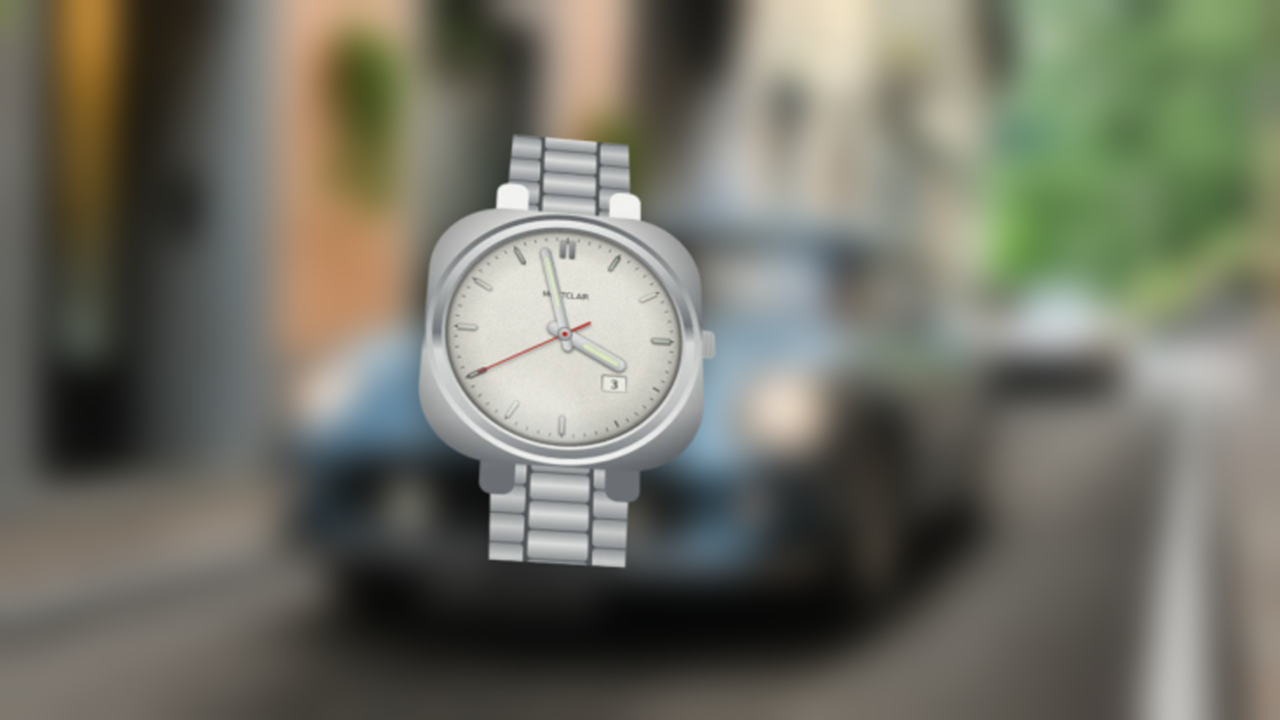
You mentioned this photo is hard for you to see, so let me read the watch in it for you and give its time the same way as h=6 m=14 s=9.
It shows h=3 m=57 s=40
